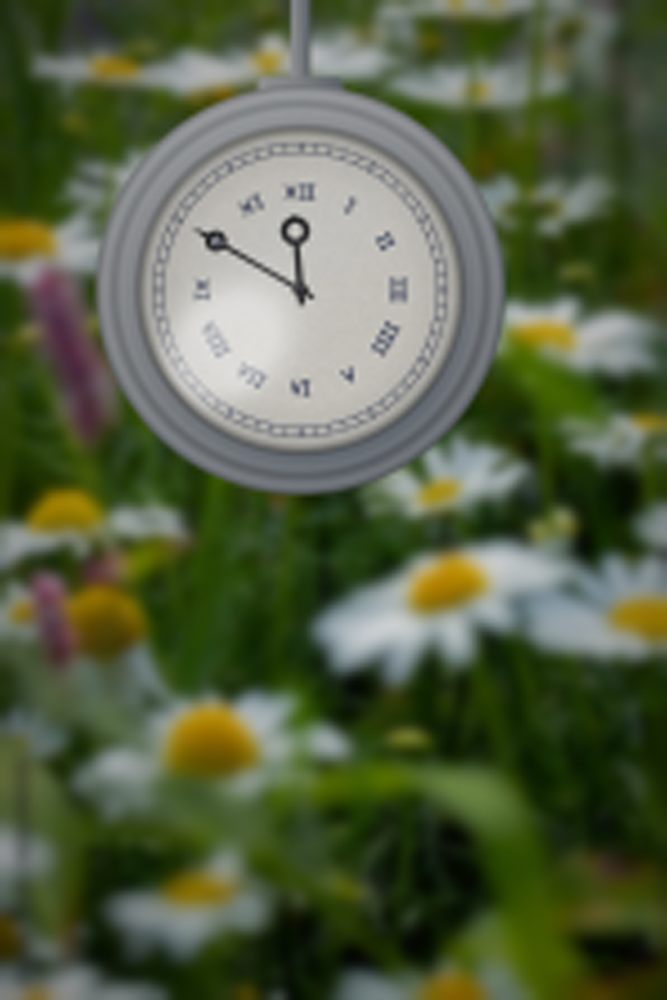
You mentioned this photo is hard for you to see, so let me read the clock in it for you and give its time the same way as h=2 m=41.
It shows h=11 m=50
